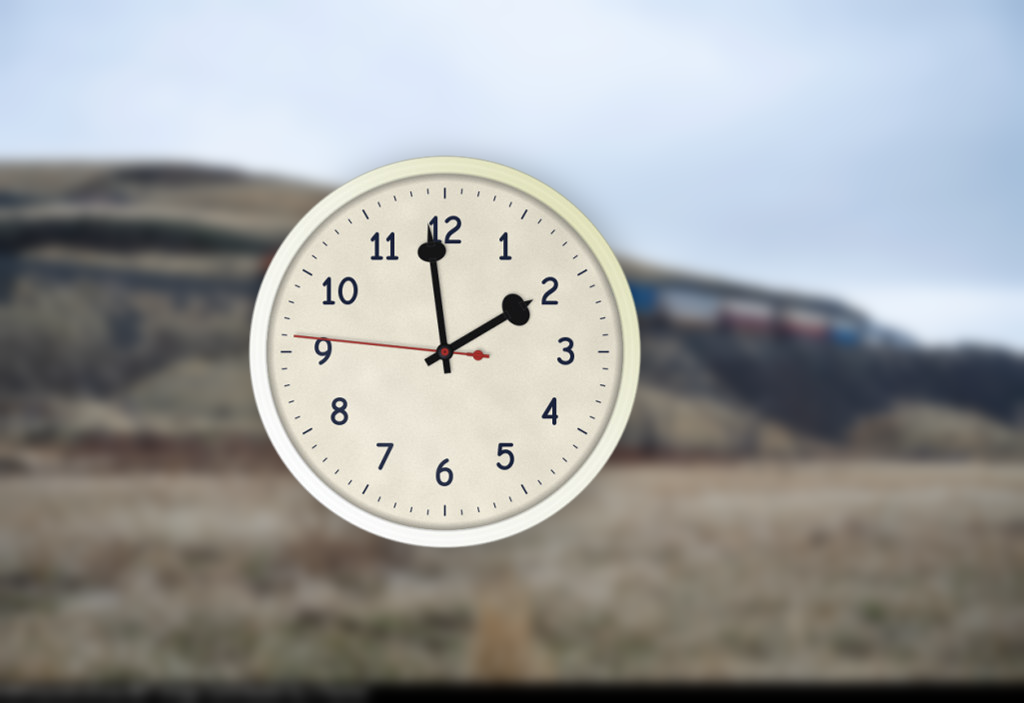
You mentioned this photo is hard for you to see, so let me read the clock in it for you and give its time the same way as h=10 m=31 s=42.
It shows h=1 m=58 s=46
